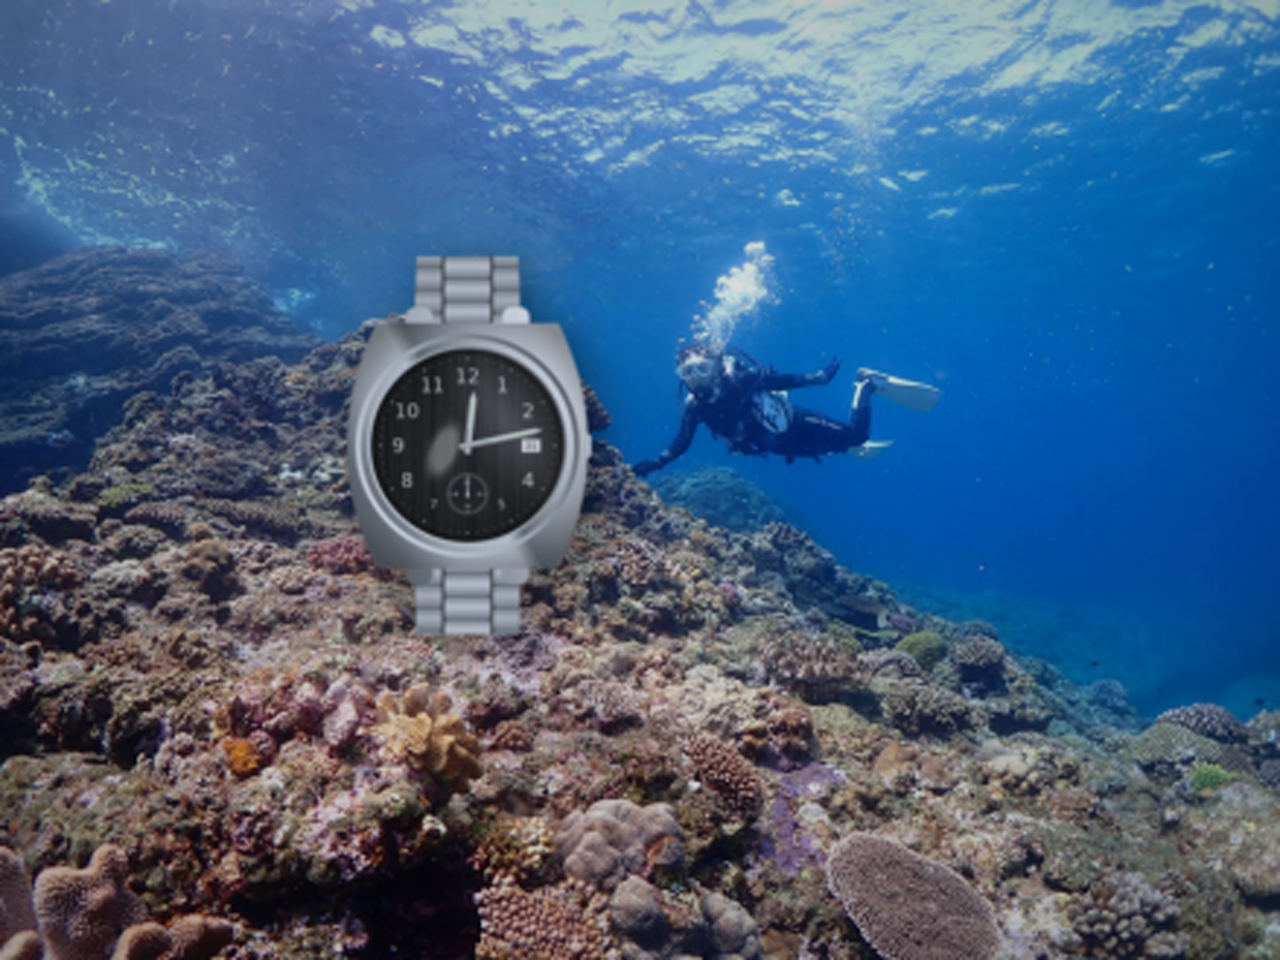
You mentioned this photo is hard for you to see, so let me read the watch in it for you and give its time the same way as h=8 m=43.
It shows h=12 m=13
